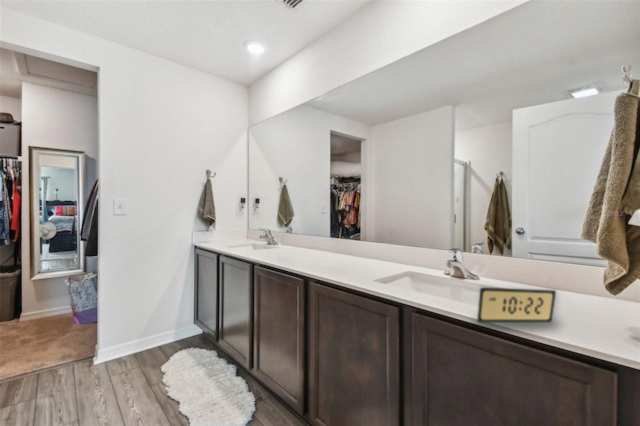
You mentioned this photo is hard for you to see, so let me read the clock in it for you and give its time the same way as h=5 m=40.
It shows h=10 m=22
